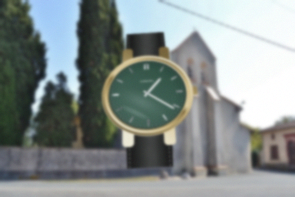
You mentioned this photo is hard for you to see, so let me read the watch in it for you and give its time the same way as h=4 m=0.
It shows h=1 m=21
